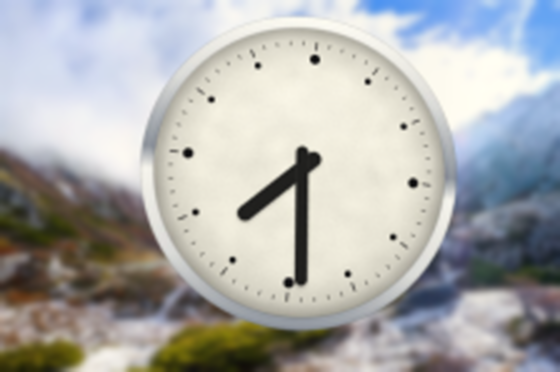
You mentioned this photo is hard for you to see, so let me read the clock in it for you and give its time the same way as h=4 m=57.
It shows h=7 m=29
